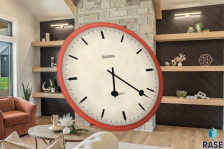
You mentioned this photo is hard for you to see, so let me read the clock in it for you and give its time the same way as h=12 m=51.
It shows h=6 m=22
